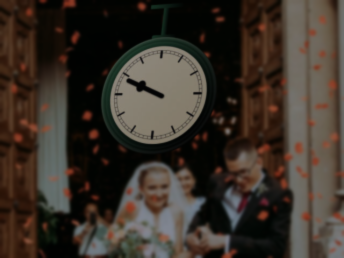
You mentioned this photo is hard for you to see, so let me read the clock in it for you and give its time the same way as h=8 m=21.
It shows h=9 m=49
